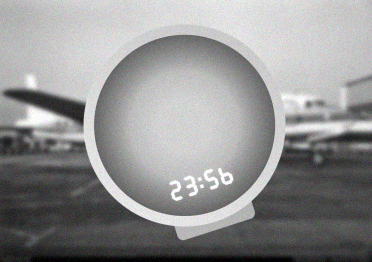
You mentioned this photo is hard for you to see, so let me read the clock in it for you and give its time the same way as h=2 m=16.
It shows h=23 m=56
